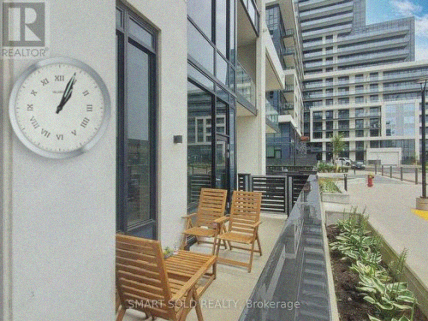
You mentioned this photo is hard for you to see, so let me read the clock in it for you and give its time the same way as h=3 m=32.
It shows h=1 m=4
